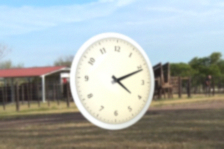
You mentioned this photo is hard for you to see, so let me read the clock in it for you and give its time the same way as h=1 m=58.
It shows h=4 m=11
